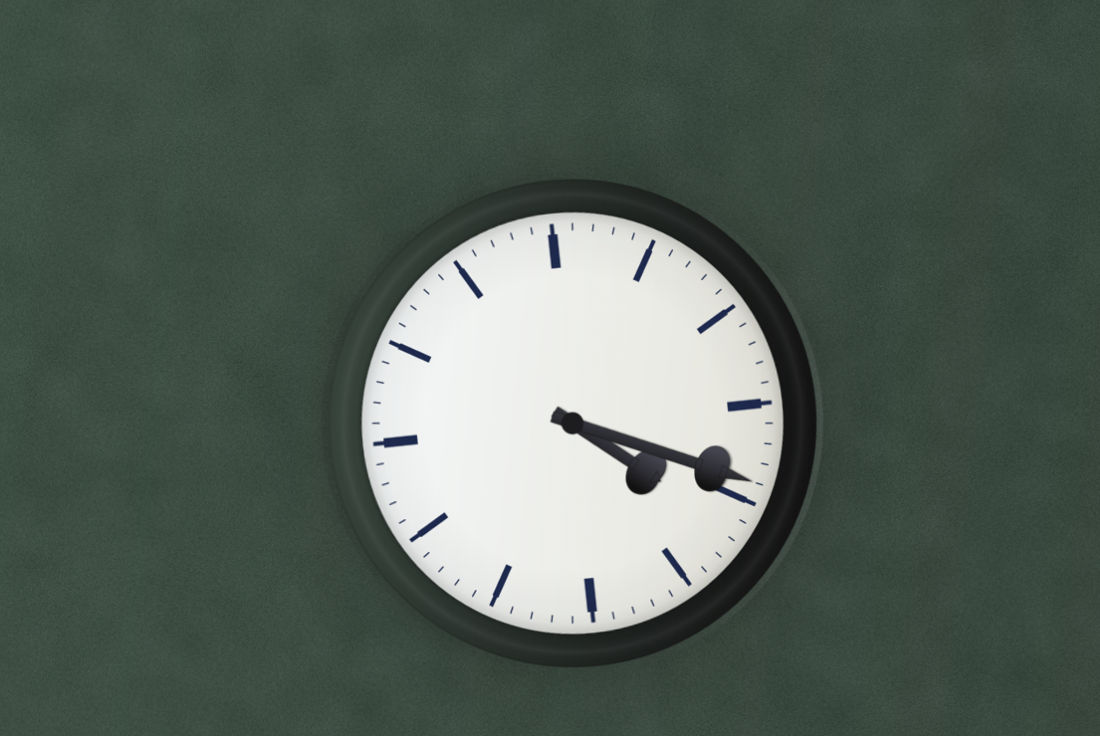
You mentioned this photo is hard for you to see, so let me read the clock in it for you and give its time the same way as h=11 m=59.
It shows h=4 m=19
